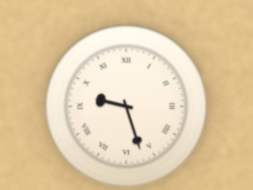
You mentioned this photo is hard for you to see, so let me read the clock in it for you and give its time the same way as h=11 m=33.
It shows h=9 m=27
